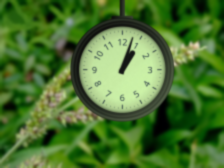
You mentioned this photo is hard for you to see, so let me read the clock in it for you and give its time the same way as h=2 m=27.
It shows h=1 m=3
